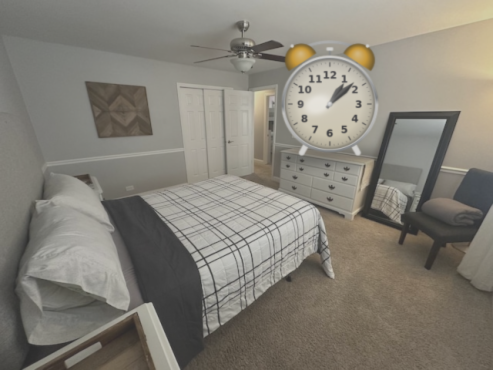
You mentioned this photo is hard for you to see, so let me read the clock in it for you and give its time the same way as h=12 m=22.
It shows h=1 m=8
